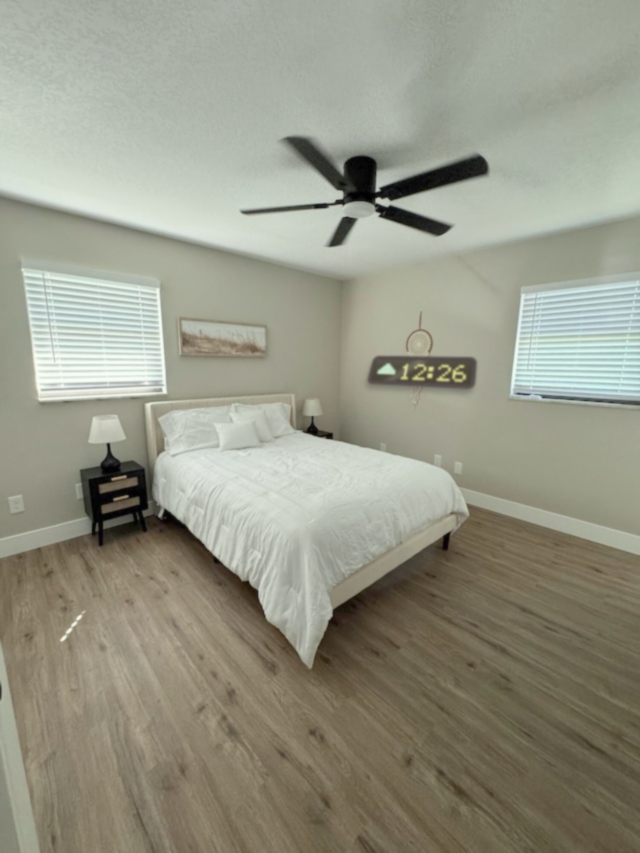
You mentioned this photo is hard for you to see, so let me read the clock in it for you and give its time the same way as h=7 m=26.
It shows h=12 m=26
